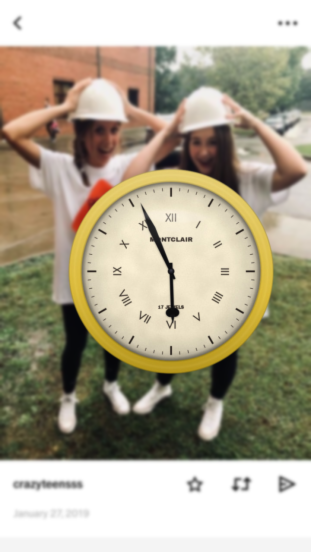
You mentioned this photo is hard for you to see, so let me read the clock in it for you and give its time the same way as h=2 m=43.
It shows h=5 m=56
